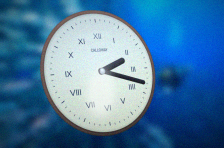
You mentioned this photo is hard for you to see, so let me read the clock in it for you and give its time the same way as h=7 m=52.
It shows h=2 m=18
